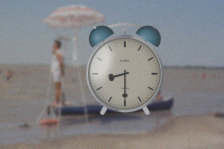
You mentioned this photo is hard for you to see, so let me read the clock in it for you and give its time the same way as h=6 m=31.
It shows h=8 m=30
